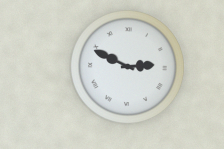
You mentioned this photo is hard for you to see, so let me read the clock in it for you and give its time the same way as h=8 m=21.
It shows h=2 m=49
